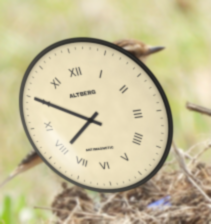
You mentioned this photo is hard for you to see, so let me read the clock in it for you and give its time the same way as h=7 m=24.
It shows h=7 m=50
